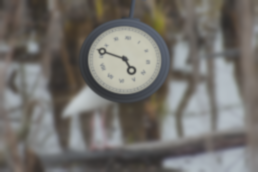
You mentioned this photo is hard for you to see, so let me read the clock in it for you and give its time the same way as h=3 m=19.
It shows h=4 m=47
